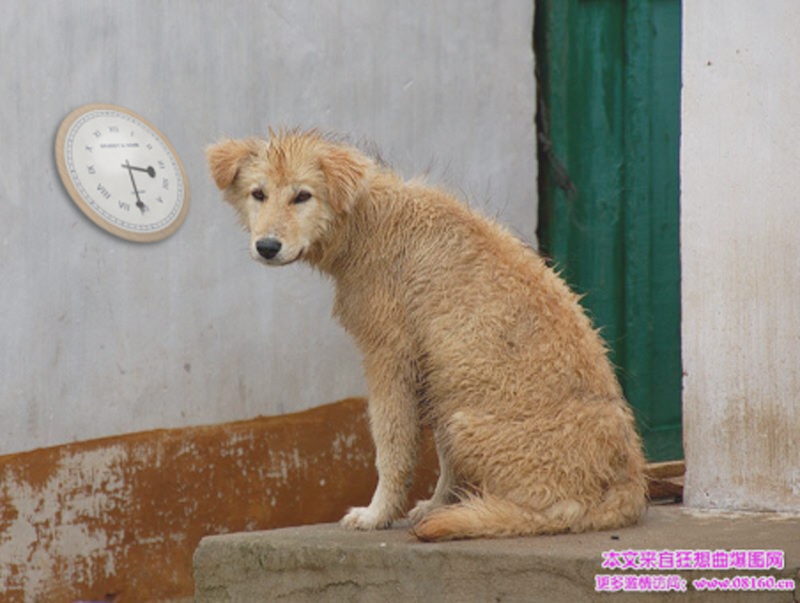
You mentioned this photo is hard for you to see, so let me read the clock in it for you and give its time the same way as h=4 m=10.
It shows h=3 m=31
